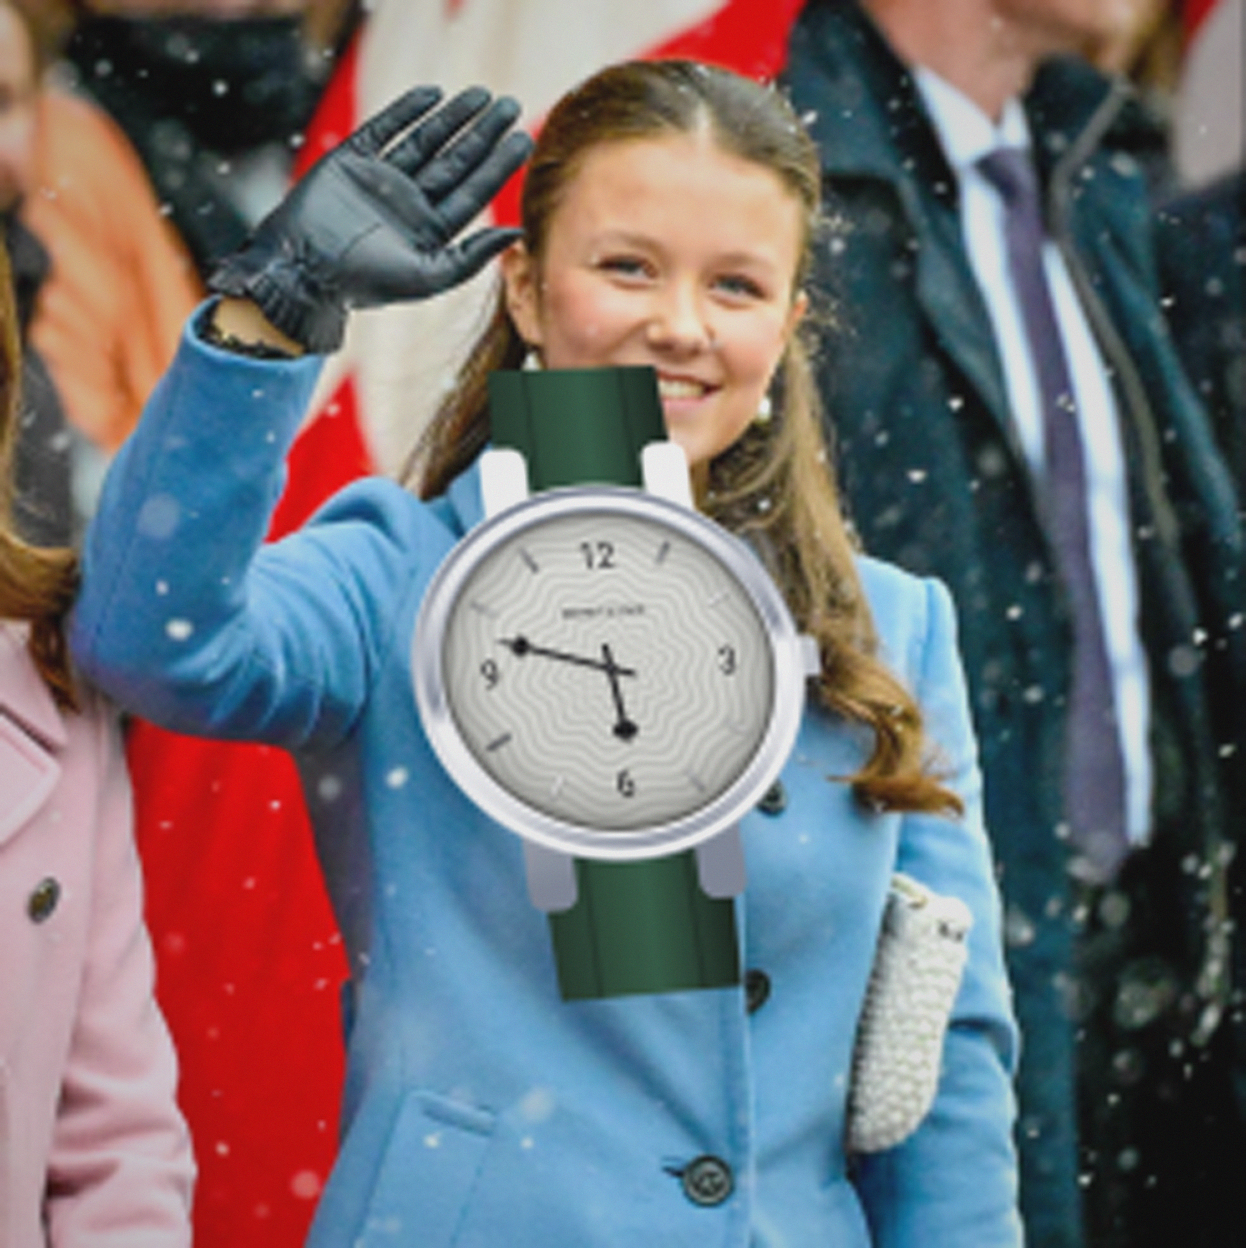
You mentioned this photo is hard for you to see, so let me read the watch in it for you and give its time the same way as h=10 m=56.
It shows h=5 m=48
